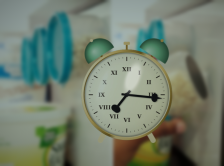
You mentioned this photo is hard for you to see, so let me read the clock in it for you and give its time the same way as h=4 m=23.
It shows h=7 m=16
